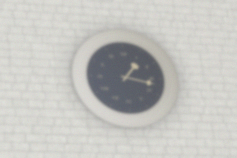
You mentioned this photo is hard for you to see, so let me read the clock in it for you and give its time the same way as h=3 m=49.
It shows h=1 m=17
